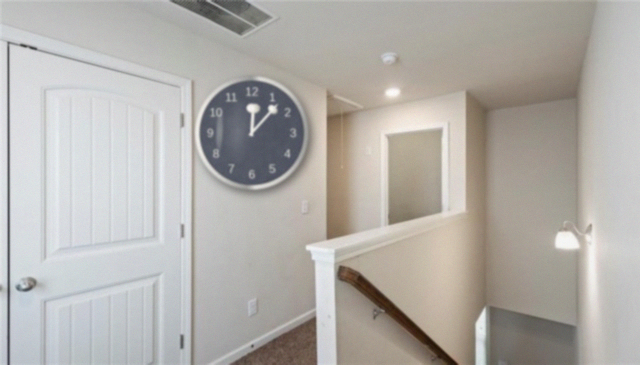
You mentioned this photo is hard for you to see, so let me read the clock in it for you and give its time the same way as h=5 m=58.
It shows h=12 m=7
